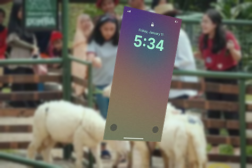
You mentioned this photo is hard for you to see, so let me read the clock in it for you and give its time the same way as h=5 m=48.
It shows h=5 m=34
